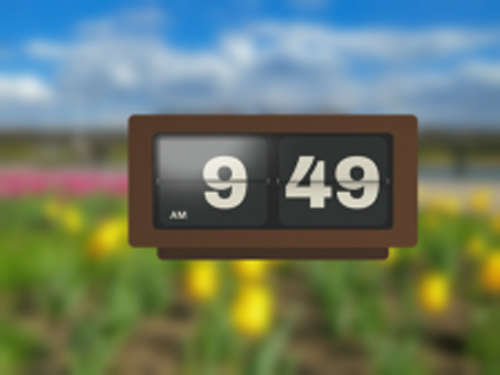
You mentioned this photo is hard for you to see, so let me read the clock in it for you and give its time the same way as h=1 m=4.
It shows h=9 m=49
